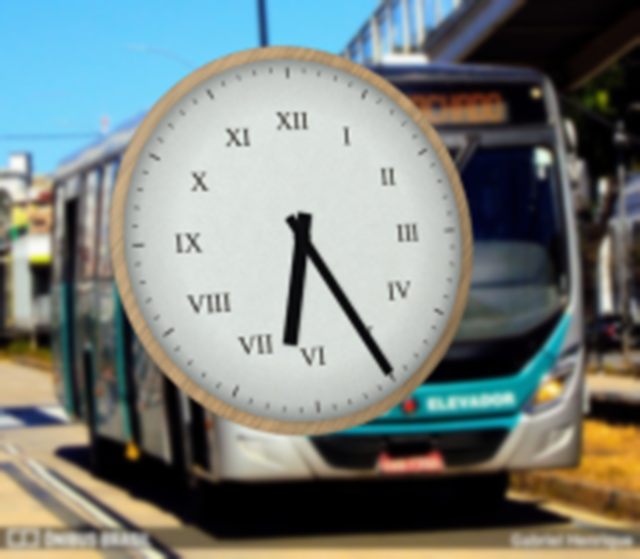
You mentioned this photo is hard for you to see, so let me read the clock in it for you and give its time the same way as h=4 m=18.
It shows h=6 m=25
